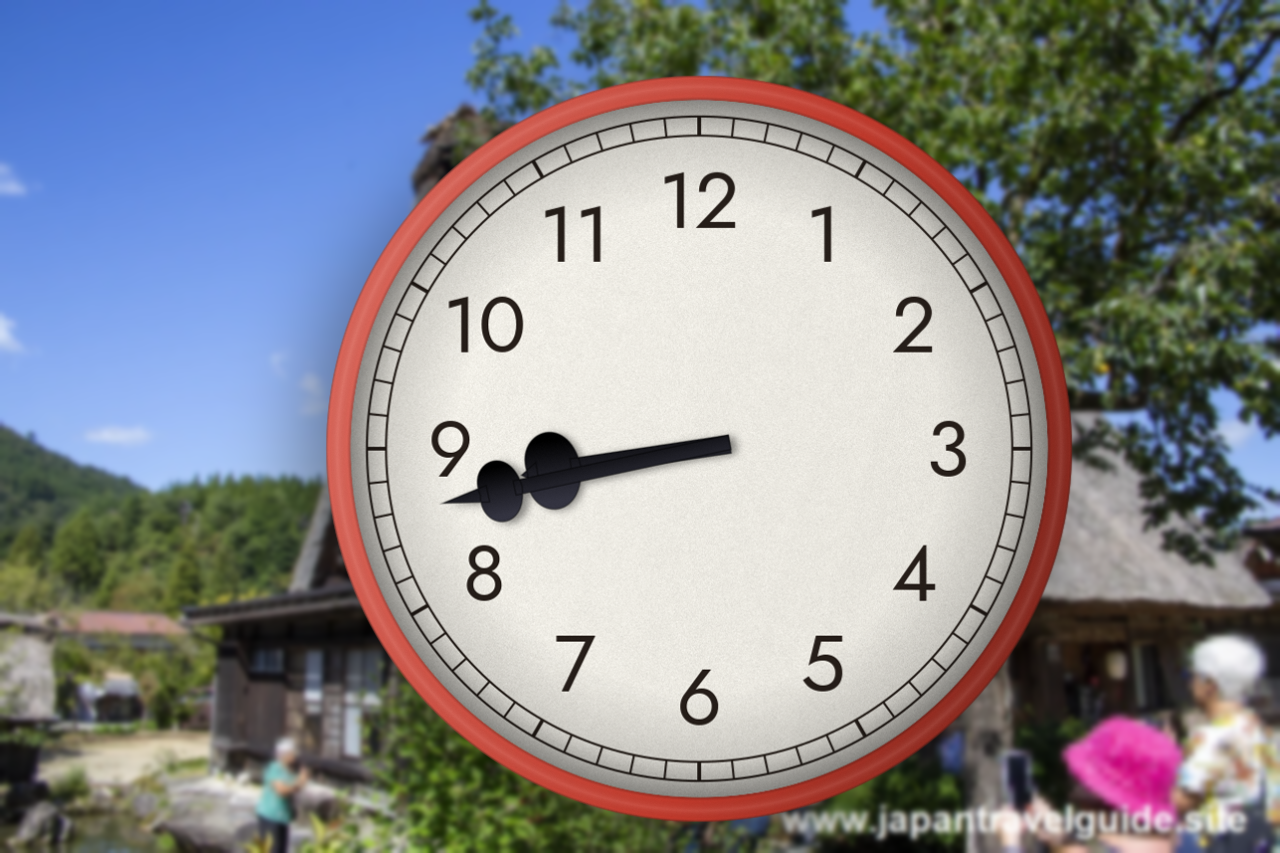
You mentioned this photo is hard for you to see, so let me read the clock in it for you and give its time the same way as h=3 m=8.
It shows h=8 m=43
